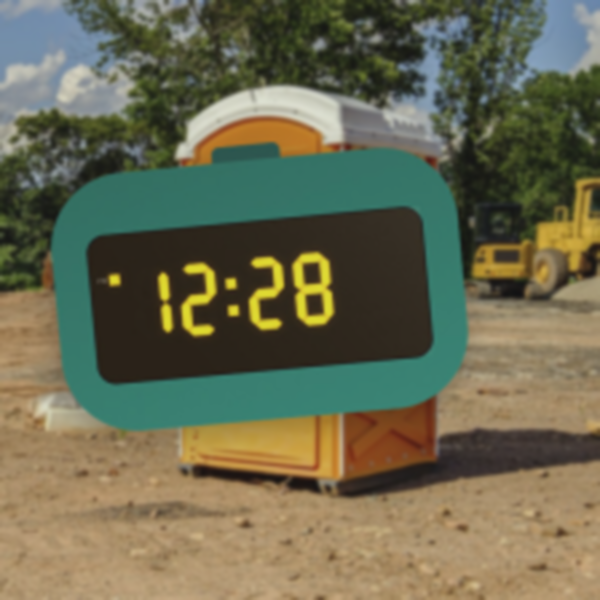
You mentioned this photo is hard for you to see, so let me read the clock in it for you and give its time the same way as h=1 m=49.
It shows h=12 m=28
